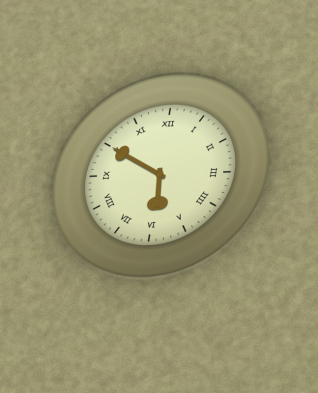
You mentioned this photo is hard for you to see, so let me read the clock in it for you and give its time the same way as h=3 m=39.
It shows h=5 m=50
